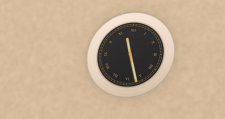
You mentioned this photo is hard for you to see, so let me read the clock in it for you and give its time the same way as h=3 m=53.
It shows h=11 m=27
